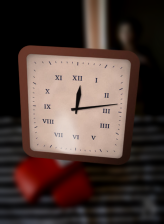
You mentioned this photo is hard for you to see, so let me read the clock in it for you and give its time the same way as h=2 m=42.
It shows h=12 m=13
